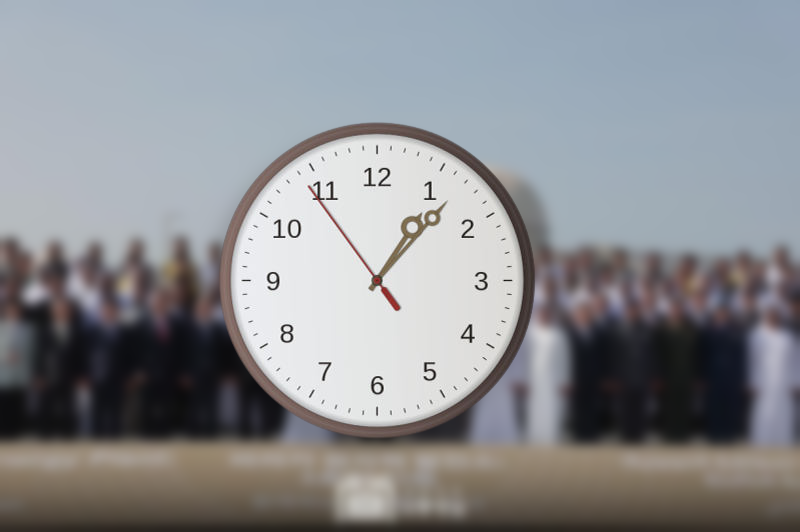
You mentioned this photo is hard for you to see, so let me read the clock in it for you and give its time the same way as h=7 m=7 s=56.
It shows h=1 m=6 s=54
